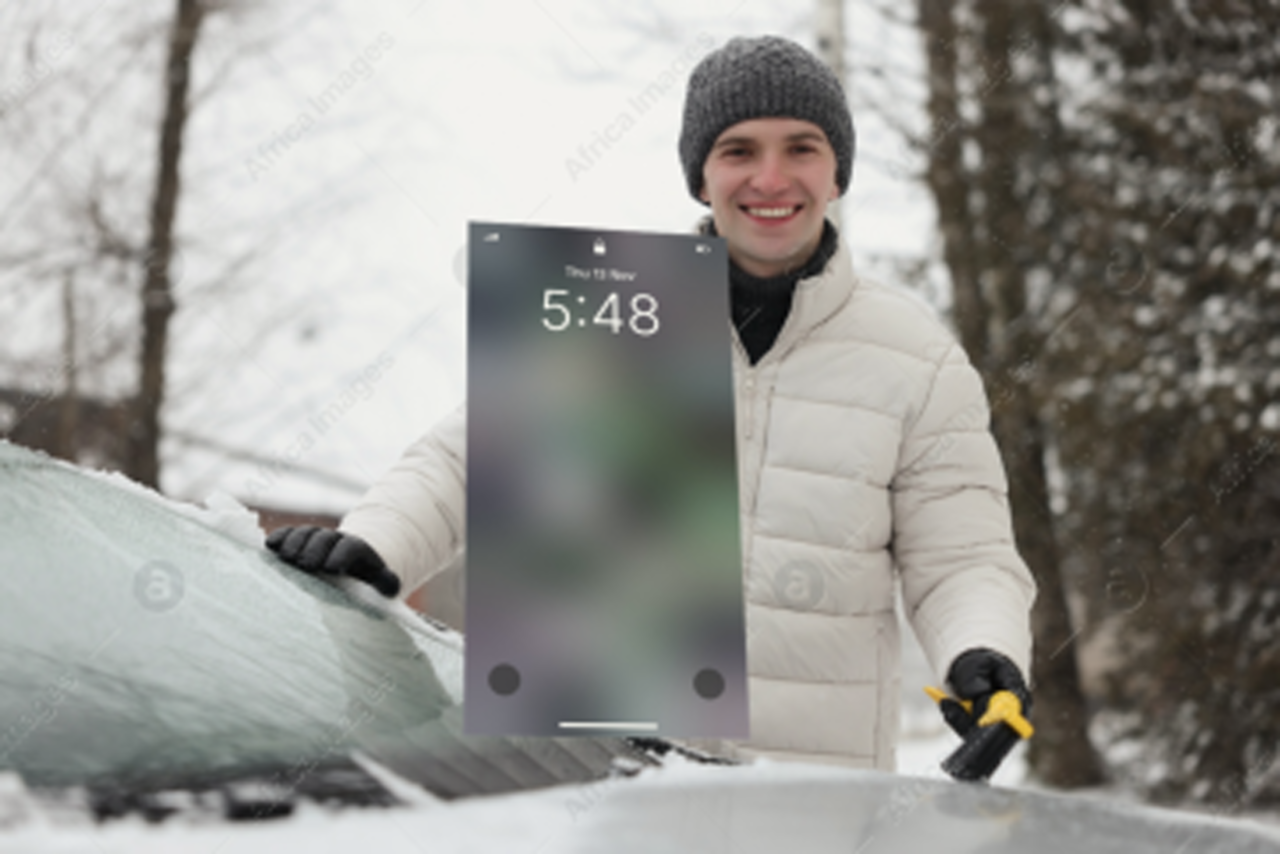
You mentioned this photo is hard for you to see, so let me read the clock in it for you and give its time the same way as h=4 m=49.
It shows h=5 m=48
